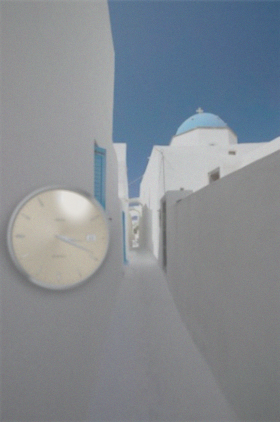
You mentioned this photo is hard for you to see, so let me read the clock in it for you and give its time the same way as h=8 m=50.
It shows h=3 m=19
